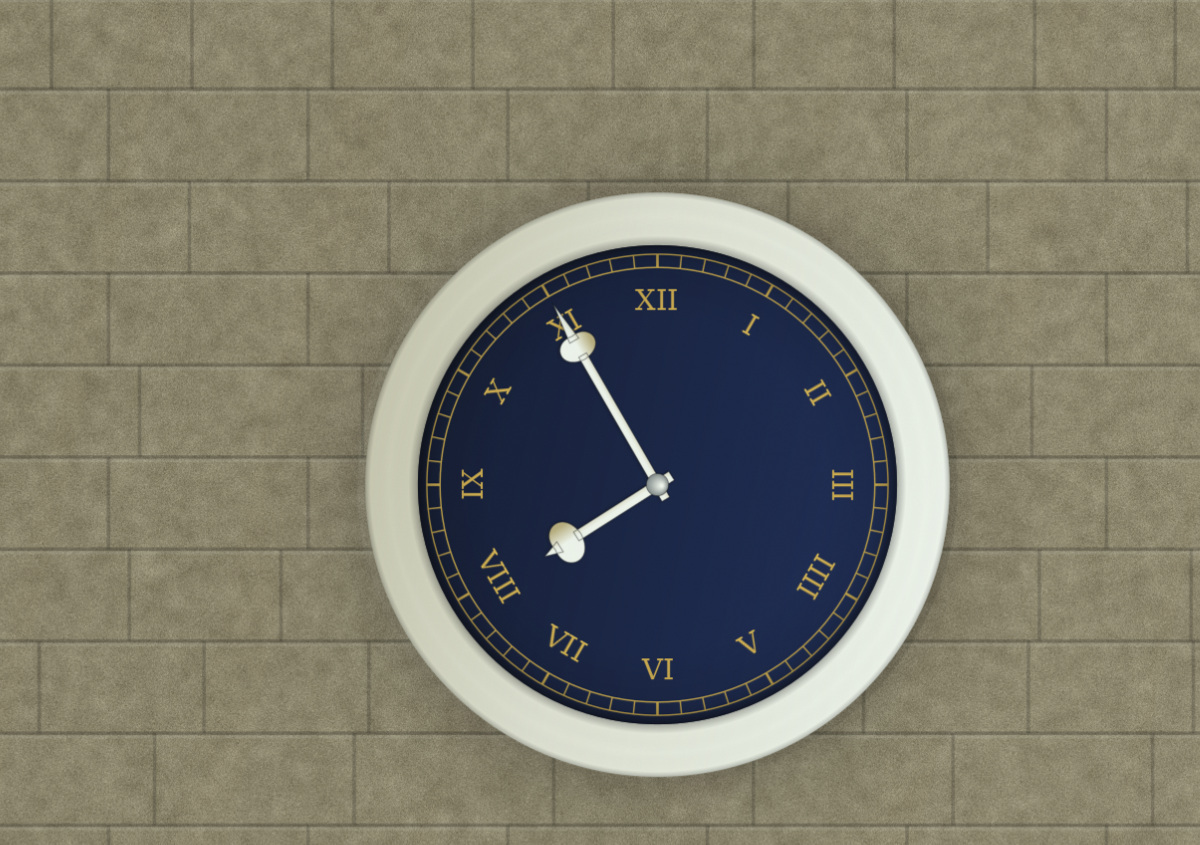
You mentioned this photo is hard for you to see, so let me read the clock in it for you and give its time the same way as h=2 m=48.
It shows h=7 m=55
